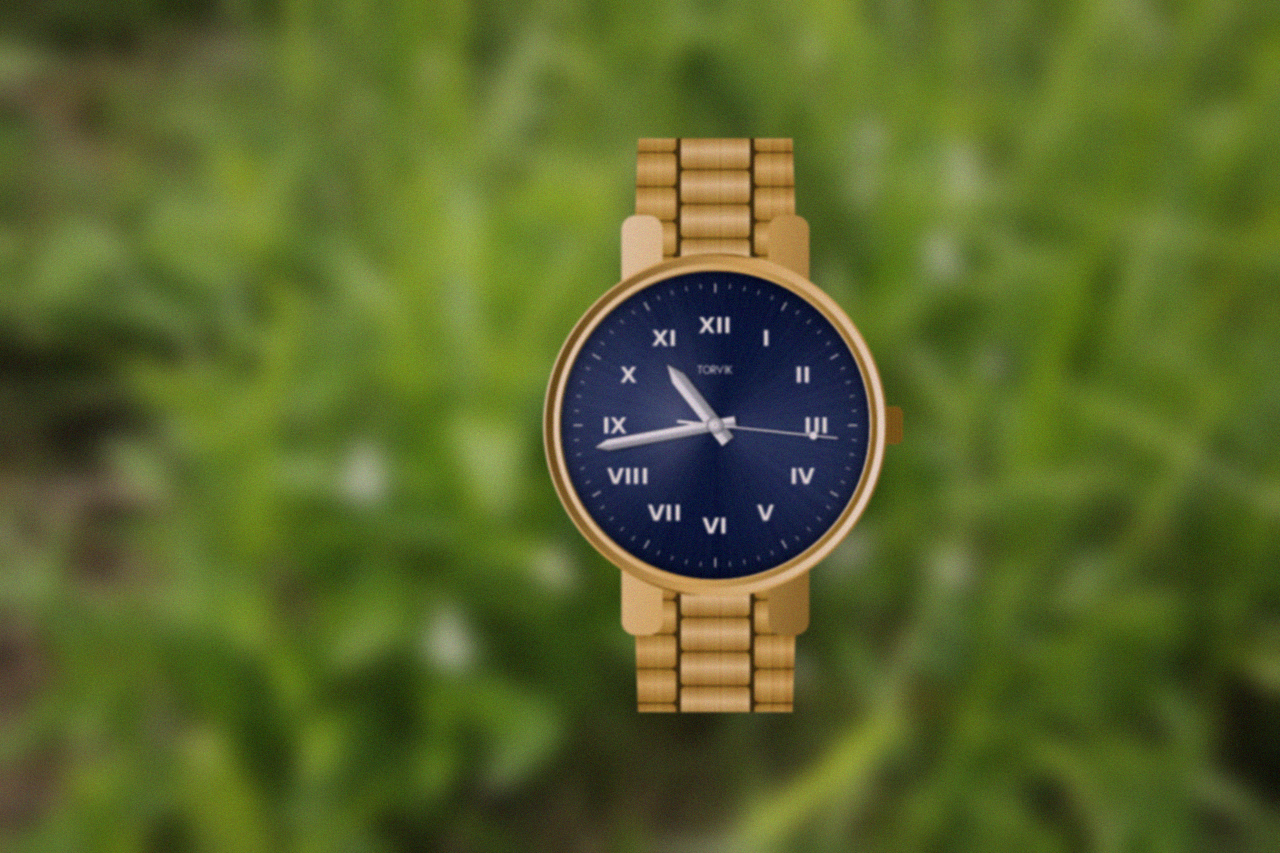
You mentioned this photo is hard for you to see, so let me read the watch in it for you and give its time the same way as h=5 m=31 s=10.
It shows h=10 m=43 s=16
